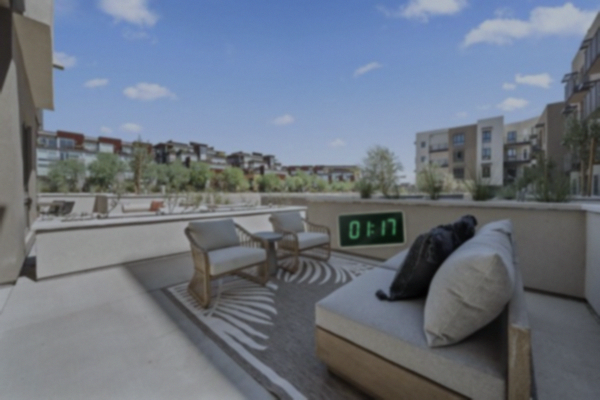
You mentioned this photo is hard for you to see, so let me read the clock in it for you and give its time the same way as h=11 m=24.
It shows h=1 m=17
